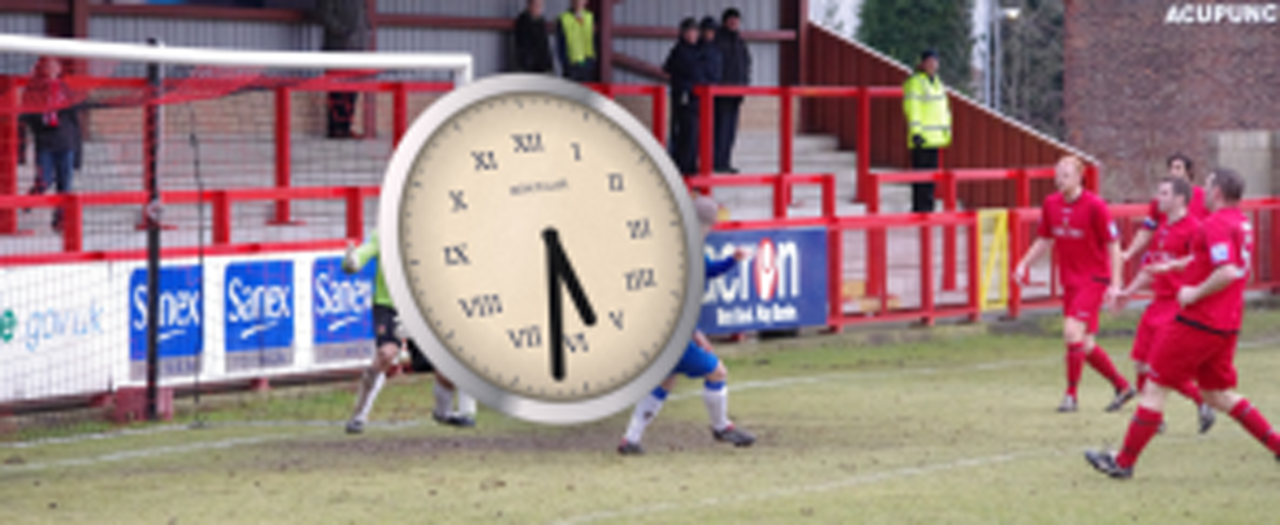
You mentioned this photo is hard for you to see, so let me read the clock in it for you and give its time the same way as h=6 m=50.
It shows h=5 m=32
